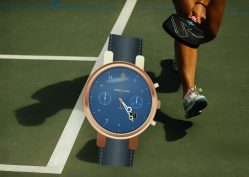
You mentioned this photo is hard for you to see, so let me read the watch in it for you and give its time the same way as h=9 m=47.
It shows h=4 m=24
